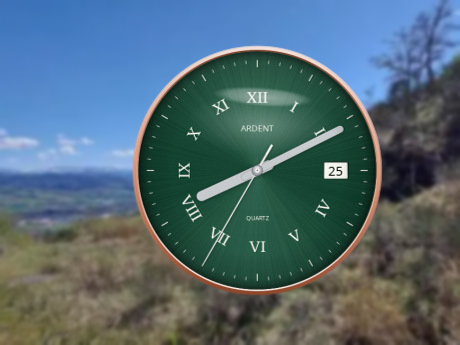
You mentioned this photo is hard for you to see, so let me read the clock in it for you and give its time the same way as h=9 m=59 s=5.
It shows h=8 m=10 s=35
